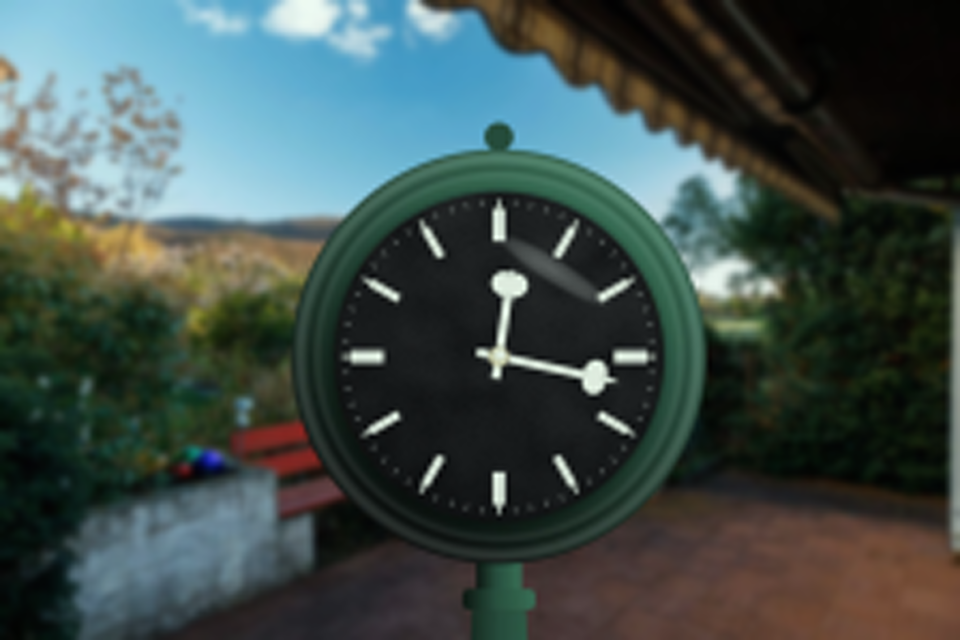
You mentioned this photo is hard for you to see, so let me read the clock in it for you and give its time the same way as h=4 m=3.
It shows h=12 m=17
